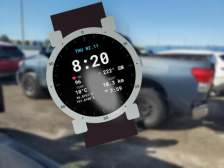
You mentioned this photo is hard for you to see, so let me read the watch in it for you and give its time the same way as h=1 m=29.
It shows h=8 m=20
